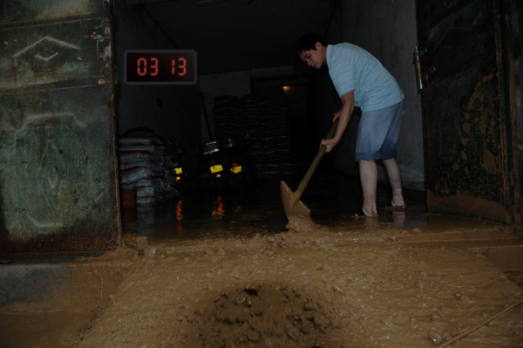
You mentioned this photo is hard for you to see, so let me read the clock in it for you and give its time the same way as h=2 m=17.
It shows h=3 m=13
